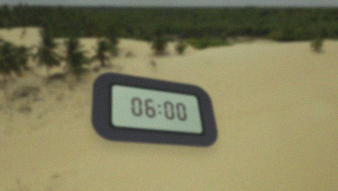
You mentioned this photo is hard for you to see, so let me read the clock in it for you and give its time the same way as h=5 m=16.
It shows h=6 m=0
